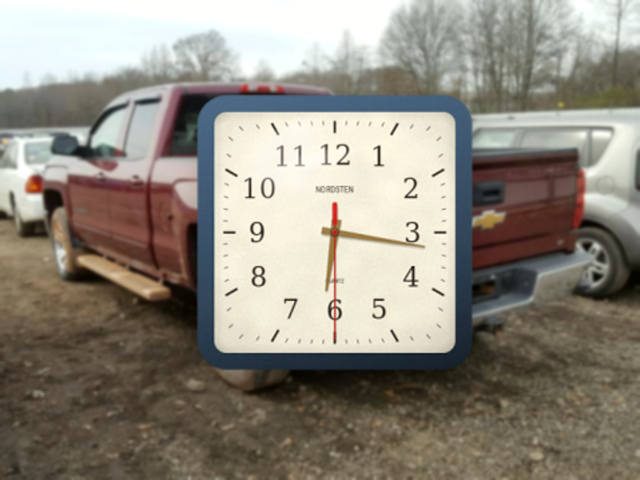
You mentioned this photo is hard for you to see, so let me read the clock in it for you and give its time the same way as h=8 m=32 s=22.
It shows h=6 m=16 s=30
